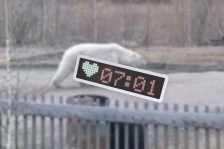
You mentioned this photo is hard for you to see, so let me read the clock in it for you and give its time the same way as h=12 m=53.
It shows h=7 m=1
